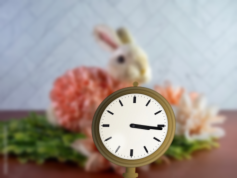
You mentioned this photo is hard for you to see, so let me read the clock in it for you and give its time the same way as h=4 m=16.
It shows h=3 m=16
